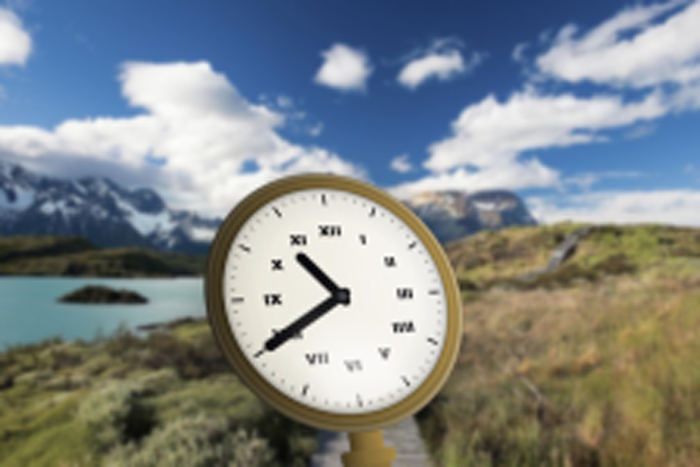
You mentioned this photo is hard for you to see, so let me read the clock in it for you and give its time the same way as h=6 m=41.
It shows h=10 m=40
